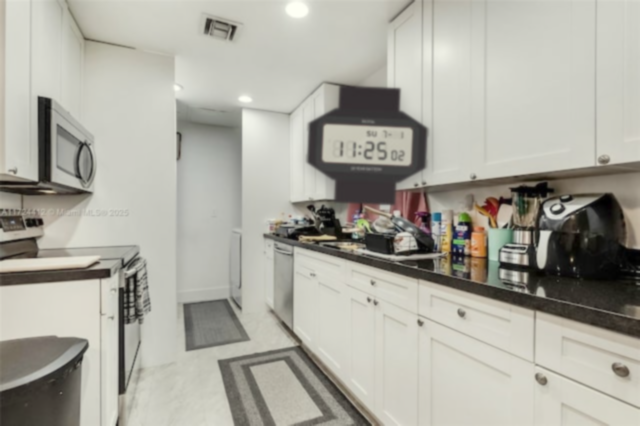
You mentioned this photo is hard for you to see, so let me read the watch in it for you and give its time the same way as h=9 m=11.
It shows h=11 m=25
